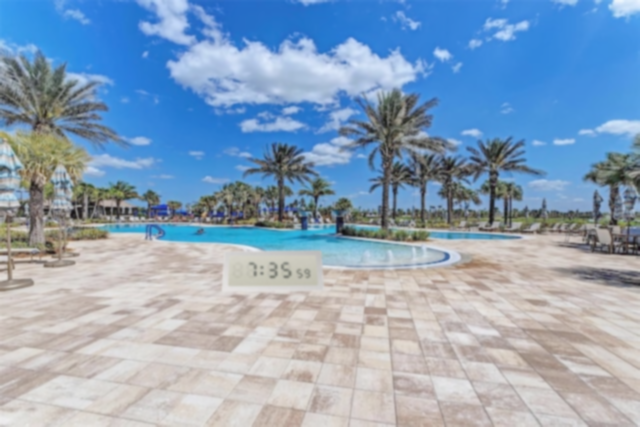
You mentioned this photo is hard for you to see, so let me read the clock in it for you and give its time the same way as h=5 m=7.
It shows h=7 m=35
